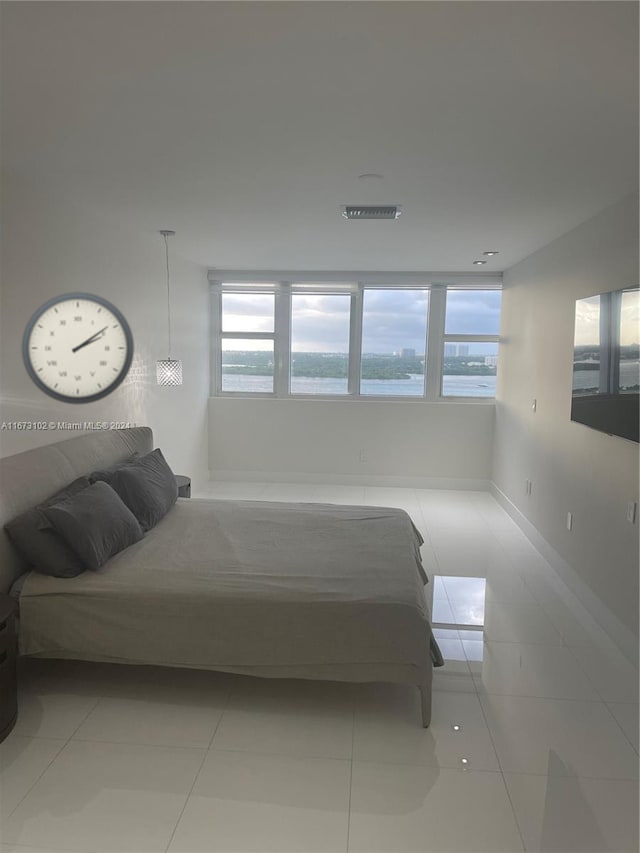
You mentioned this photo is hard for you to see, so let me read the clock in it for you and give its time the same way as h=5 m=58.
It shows h=2 m=9
